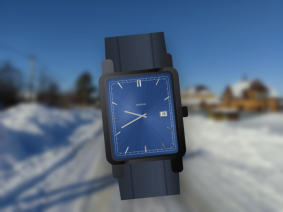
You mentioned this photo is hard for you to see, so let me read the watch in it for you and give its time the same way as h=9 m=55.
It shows h=9 m=41
